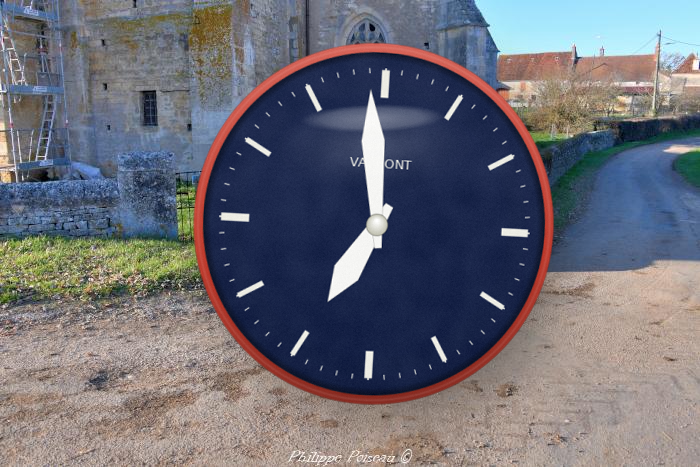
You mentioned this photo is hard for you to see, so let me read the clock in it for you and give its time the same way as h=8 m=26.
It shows h=6 m=59
